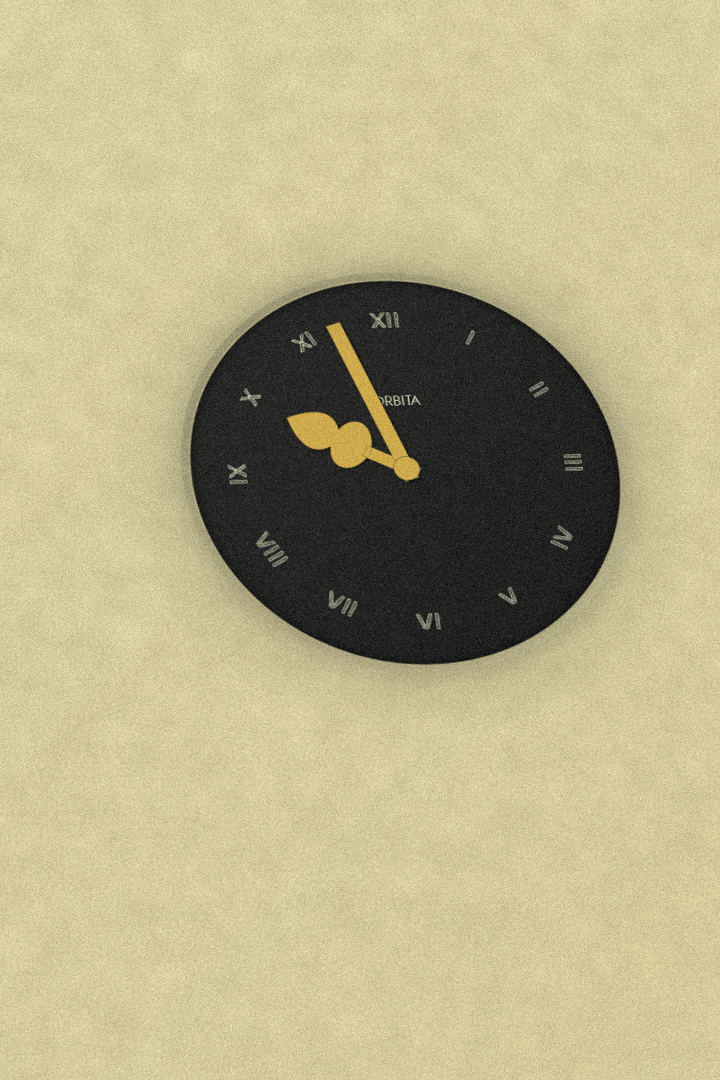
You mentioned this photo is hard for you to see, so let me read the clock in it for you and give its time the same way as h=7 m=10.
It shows h=9 m=57
